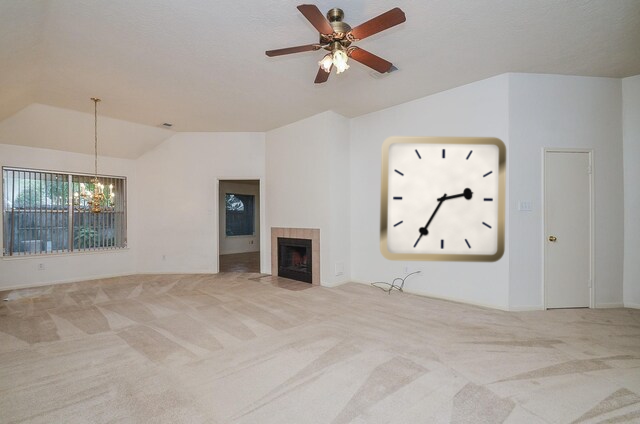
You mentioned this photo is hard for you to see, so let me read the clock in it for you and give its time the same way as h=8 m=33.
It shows h=2 m=35
